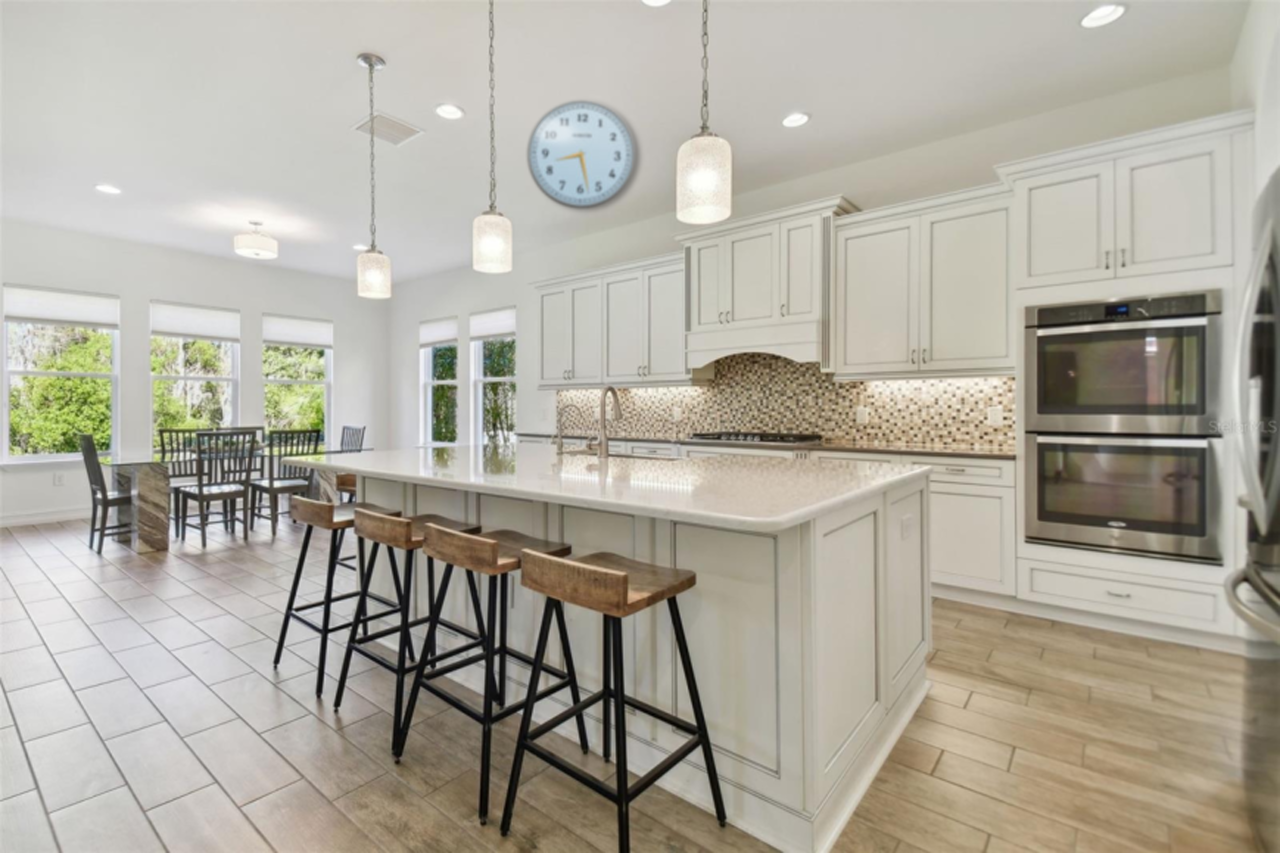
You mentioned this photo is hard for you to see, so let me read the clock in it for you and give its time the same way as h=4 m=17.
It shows h=8 m=28
